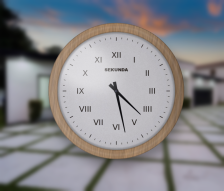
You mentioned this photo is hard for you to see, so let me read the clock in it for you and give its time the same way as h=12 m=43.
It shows h=4 m=28
